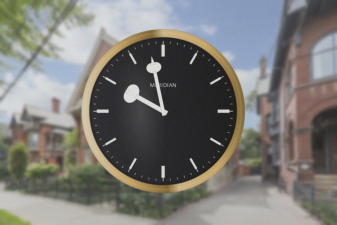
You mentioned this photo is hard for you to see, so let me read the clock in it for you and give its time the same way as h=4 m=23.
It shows h=9 m=58
